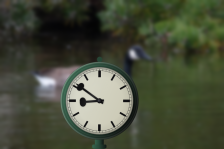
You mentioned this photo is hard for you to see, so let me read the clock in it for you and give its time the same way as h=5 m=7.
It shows h=8 m=51
